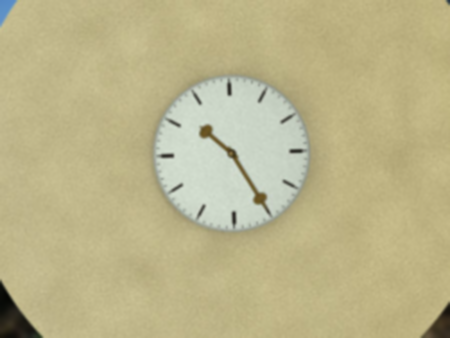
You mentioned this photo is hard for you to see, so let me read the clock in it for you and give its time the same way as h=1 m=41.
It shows h=10 m=25
